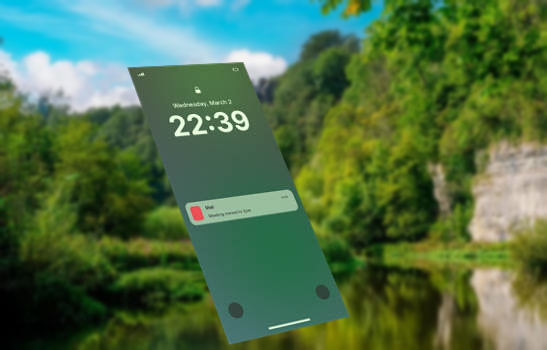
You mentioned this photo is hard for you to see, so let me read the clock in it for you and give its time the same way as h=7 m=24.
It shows h=22 m=39
